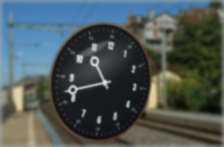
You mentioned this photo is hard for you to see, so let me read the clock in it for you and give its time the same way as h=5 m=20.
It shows h=10 m=42
